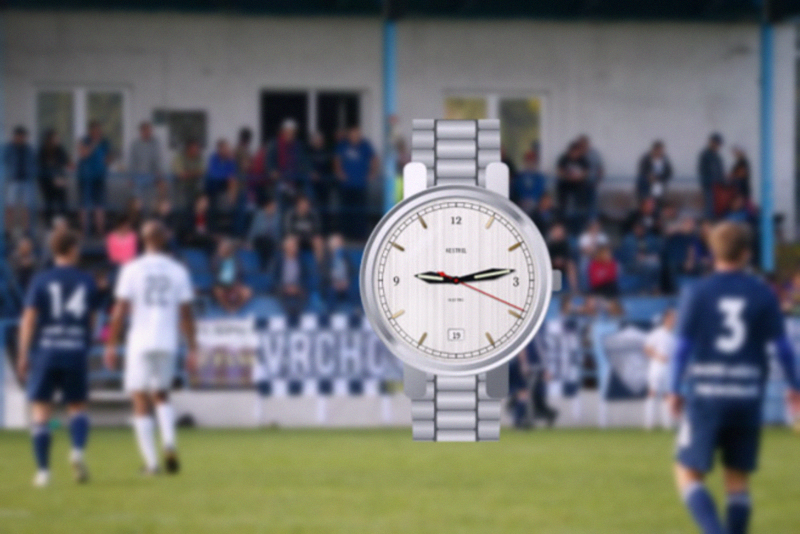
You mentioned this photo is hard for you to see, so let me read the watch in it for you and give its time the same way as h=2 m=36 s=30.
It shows h=9 m=13 s=19
